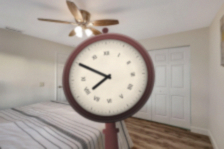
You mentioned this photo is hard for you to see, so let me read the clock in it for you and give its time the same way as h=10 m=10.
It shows h=7 m=50
